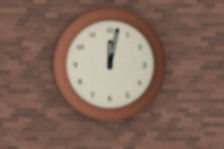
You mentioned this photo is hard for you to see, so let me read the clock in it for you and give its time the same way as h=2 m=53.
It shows h=12 m=2
